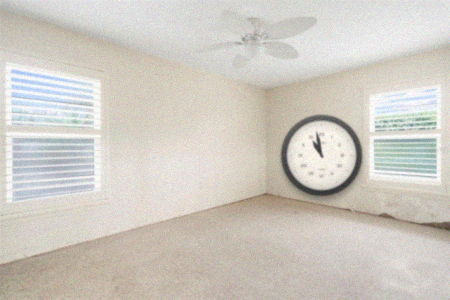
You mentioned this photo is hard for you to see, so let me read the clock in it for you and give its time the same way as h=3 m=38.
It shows h=10 m=58
